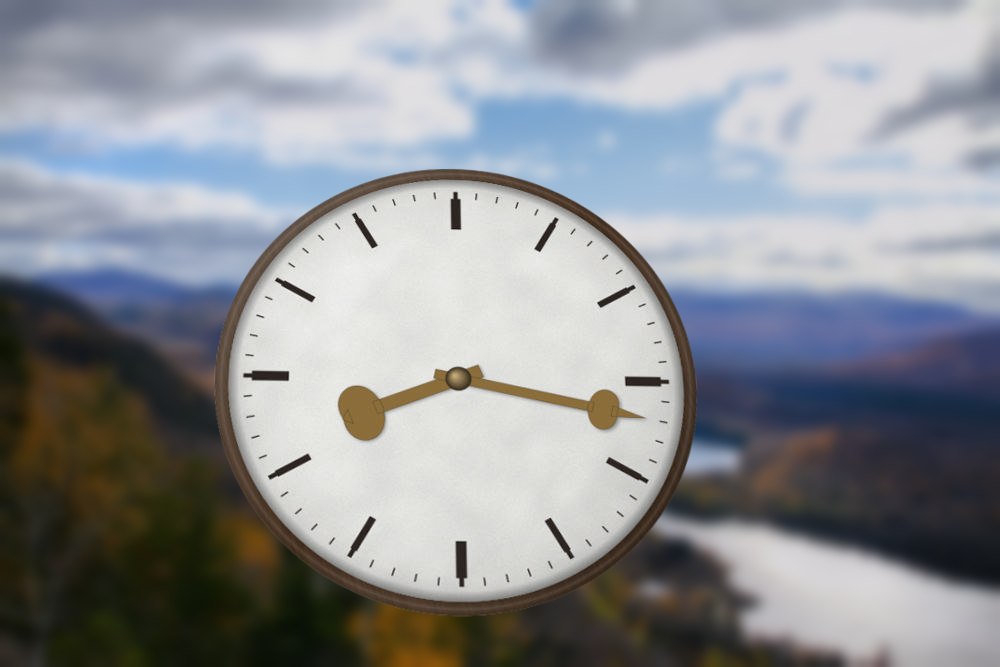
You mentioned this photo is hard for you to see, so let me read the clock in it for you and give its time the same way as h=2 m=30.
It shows h=8 m=17
